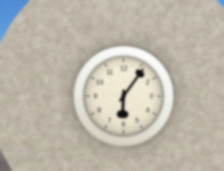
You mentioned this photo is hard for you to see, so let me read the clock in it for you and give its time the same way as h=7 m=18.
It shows h=6 m=6
